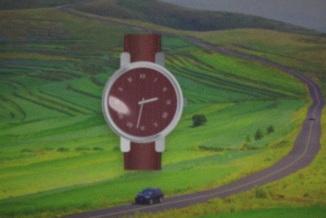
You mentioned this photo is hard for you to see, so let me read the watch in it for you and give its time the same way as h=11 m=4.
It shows h=2 m=32
